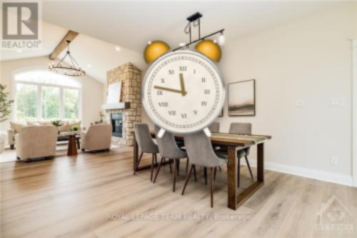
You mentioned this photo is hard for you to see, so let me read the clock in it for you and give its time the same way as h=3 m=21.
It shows h=11 m=47
